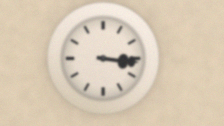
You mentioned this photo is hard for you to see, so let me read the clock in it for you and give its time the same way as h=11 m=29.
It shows h=3 m=16
